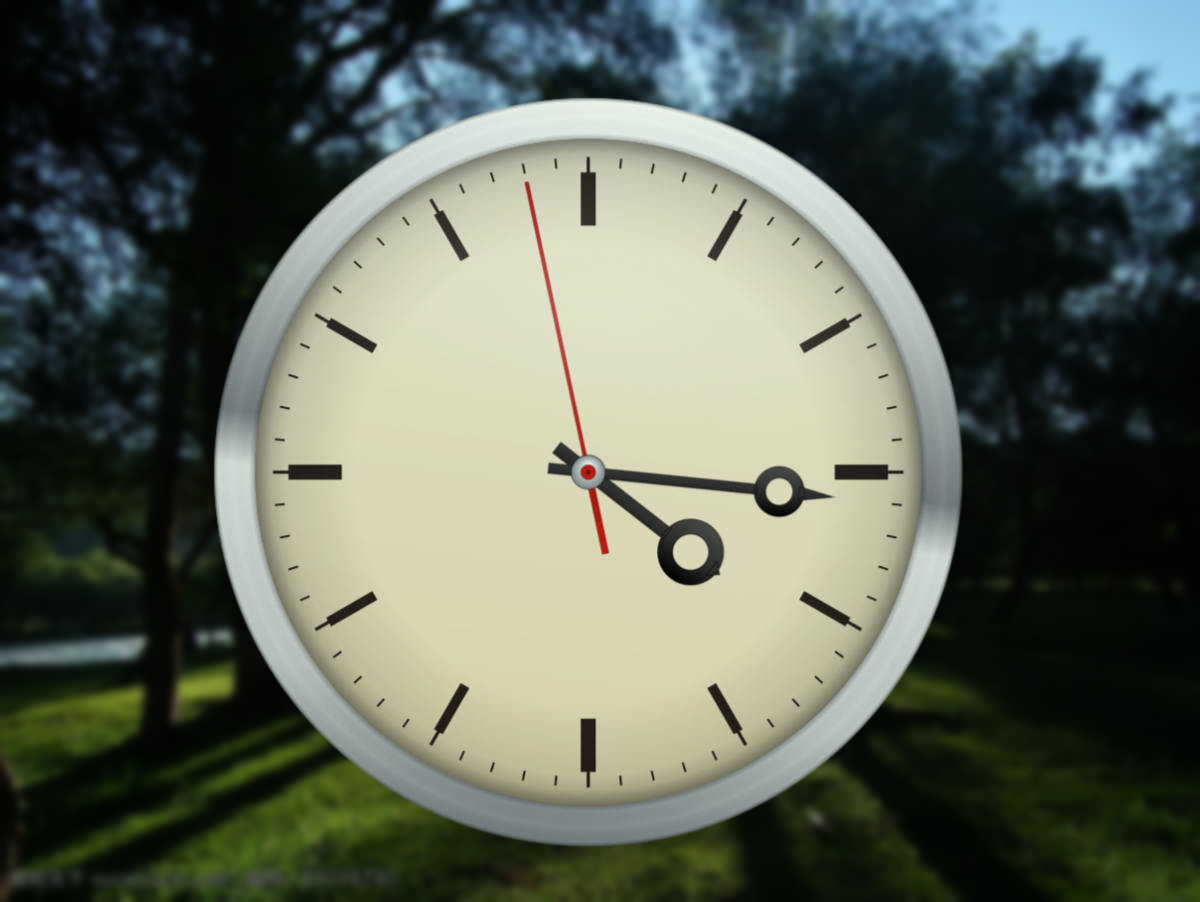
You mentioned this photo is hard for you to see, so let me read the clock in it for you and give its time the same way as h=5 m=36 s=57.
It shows h=4 m=15 s=58
